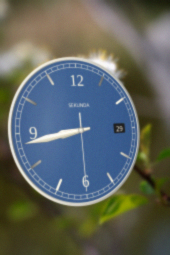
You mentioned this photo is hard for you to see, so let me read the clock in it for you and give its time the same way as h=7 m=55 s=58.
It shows h=8 m=43 s=30
